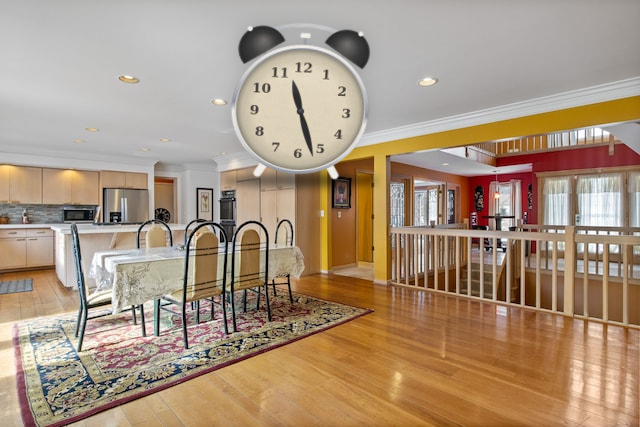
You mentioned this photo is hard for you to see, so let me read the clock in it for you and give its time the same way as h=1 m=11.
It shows h=11 m=27
